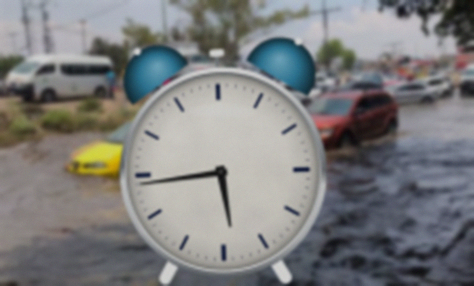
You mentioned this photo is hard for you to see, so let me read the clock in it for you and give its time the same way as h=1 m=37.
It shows h=5 m=44
